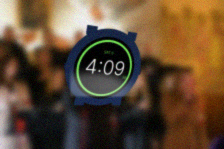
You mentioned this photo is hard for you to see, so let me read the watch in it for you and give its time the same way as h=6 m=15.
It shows h=4 m=9
